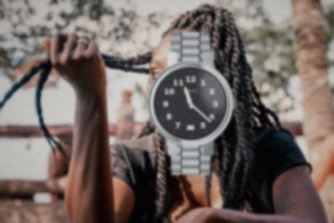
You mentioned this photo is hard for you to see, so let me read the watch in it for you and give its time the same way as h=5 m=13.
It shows h=11 m=22
